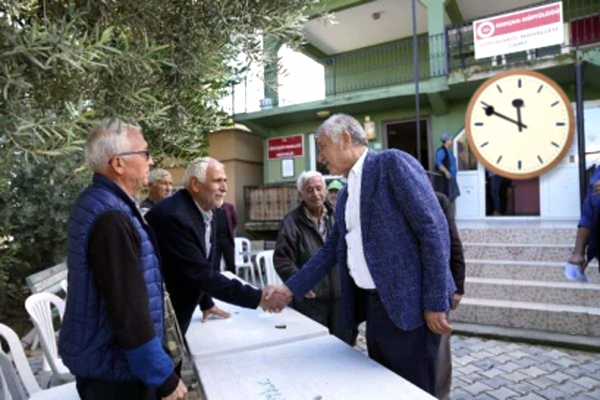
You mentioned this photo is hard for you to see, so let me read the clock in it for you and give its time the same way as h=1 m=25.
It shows h=11 m=49
